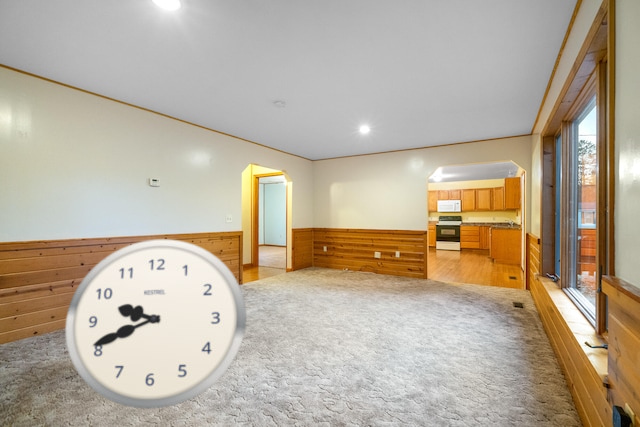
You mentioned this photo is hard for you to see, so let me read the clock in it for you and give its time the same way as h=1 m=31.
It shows h=9 m=41
